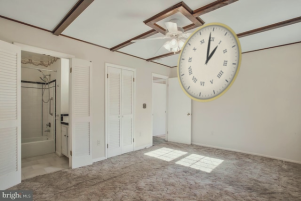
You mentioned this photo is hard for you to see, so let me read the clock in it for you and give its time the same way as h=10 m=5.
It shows h=12 m=59
